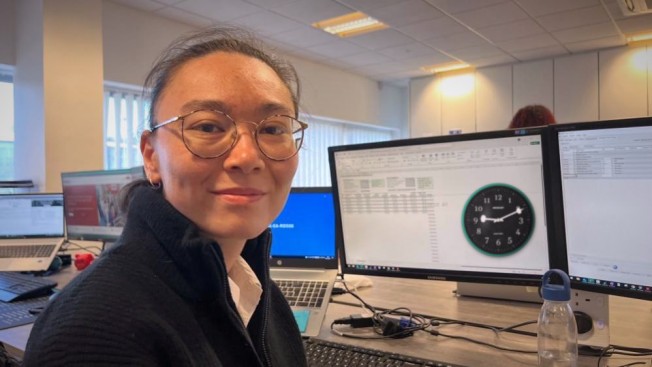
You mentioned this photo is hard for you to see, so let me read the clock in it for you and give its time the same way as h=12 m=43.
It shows h=9 m=11
